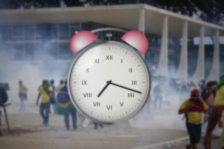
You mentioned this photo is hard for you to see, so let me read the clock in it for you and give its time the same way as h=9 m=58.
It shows h=7 m=18
